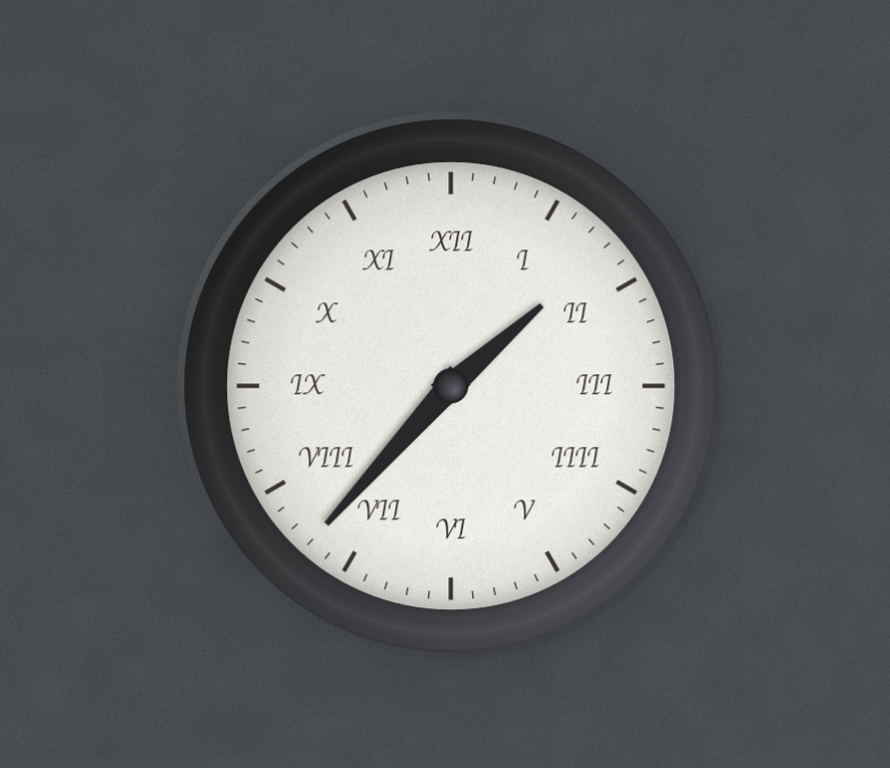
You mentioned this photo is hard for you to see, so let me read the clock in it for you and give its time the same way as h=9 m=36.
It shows h=1 m=37
